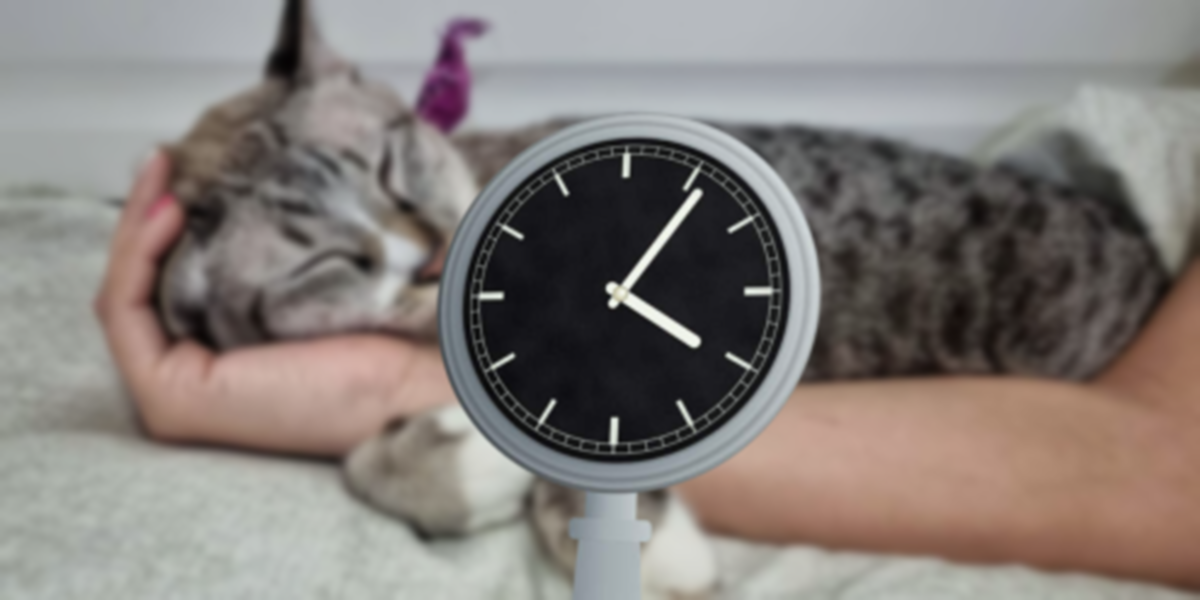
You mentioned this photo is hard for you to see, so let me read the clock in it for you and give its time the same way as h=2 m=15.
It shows h=4 m=6
